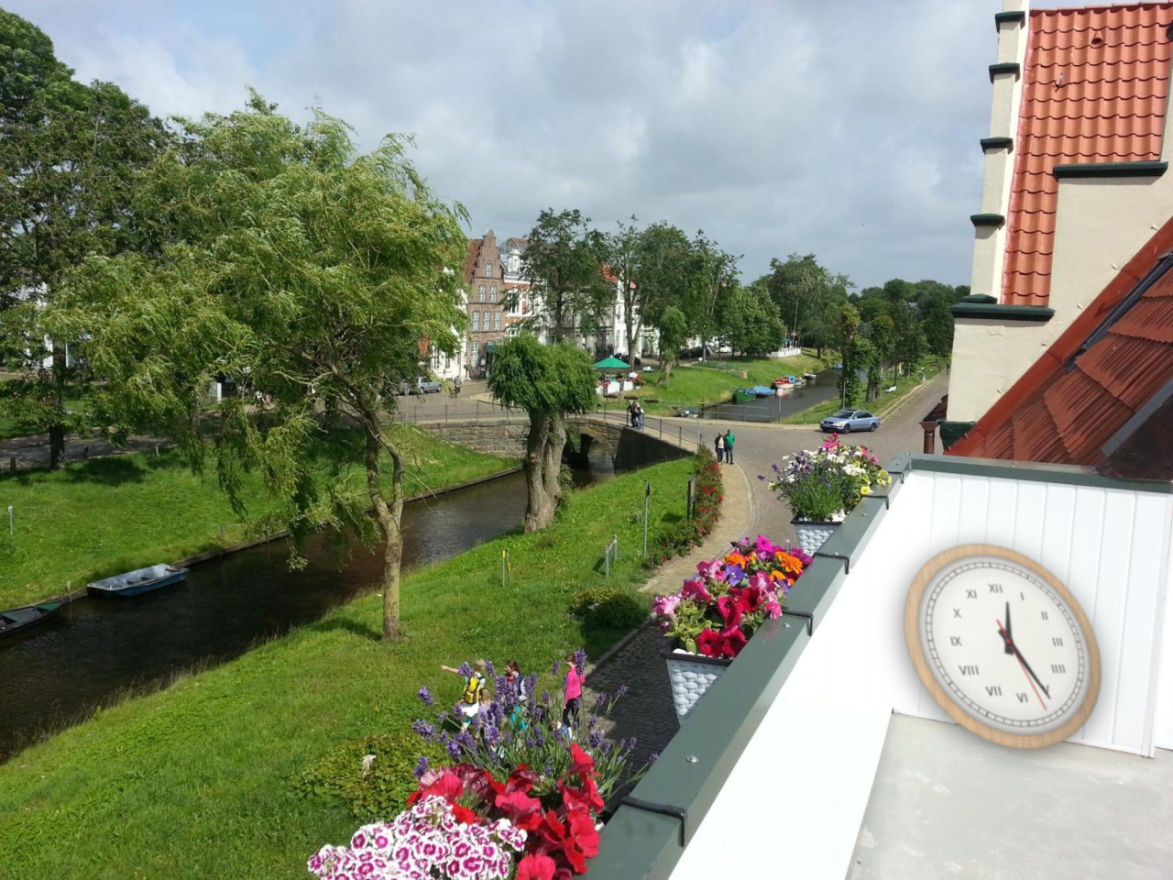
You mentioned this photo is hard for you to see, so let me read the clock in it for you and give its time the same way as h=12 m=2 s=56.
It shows h=12 m=25 s=27
